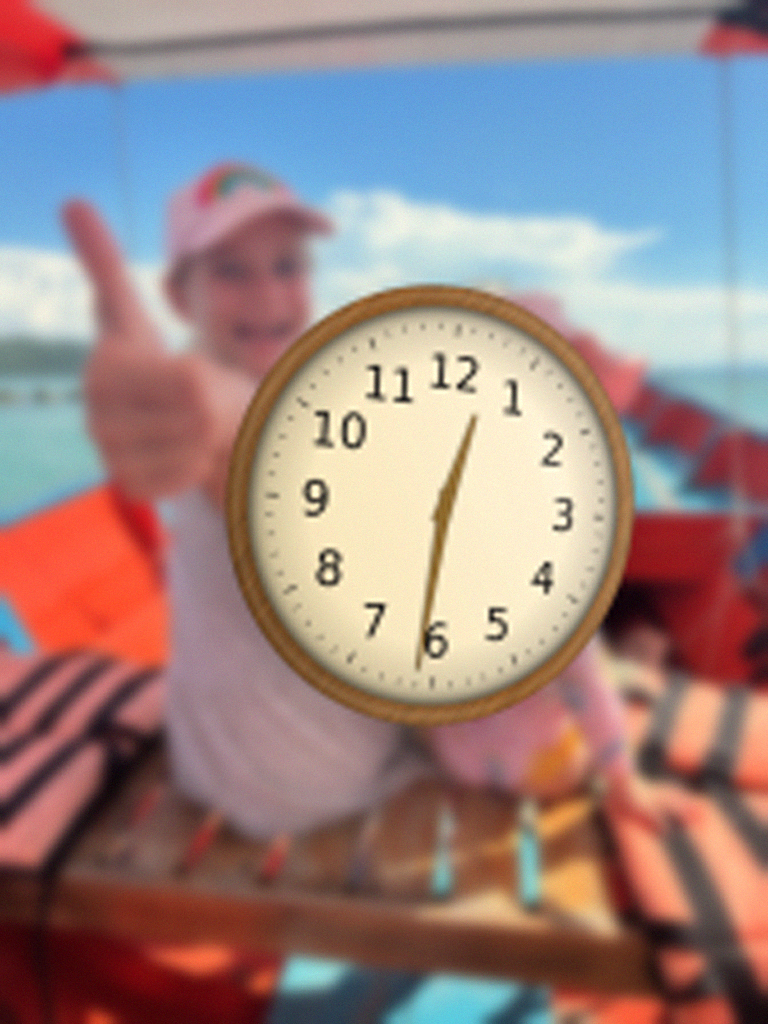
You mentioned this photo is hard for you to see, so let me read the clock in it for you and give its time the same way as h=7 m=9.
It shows h=12 m=31
